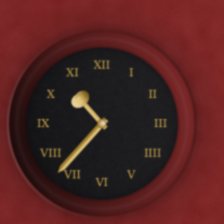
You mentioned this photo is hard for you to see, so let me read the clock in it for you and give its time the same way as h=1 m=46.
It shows h=10 m=37
